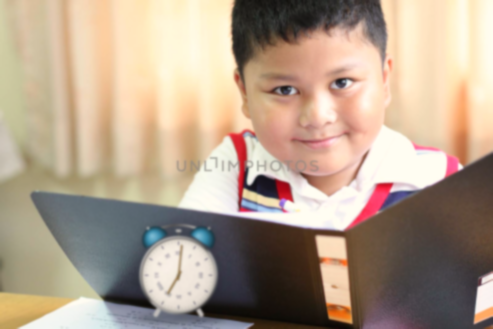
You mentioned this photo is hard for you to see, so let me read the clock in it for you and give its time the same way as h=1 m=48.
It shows h=7 m=1
